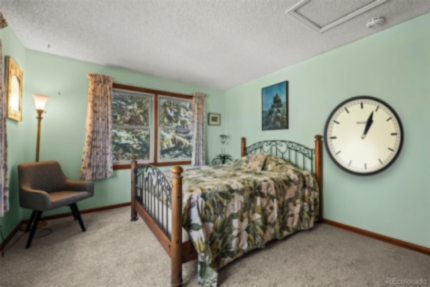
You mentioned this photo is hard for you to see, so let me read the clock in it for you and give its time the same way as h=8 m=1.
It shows h=1 m=4
